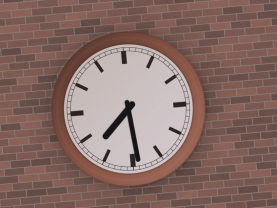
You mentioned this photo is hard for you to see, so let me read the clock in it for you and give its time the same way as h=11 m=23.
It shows h=7 m=29
